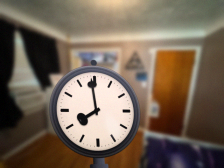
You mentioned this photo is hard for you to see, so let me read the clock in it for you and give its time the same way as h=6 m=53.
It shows h=7 m=59
